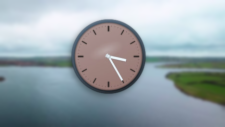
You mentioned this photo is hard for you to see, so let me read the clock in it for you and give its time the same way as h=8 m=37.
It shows h=3 m=25
